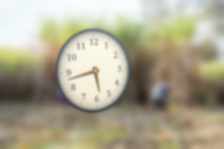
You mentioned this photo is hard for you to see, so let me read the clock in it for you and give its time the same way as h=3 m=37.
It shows h=5 m=43
